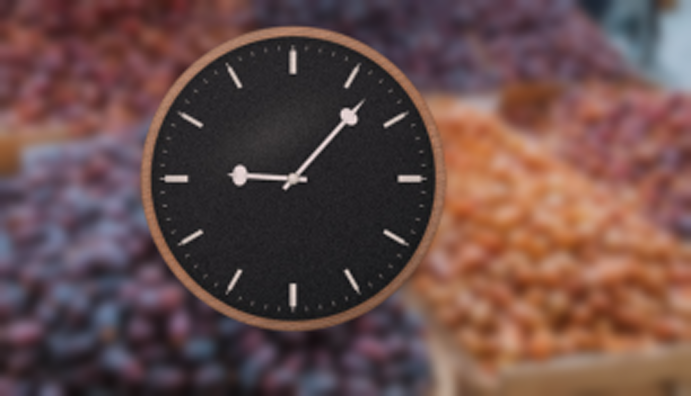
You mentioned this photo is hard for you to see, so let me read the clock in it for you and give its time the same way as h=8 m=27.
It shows h=9 m=7
